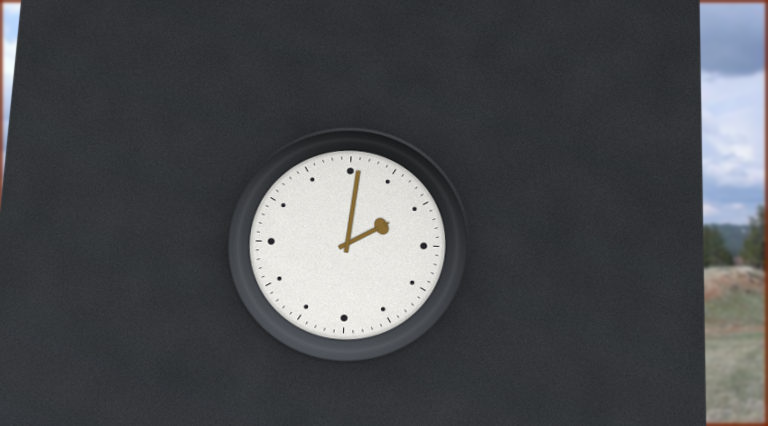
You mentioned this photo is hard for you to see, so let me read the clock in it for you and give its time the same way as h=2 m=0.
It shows h=2 m=1
